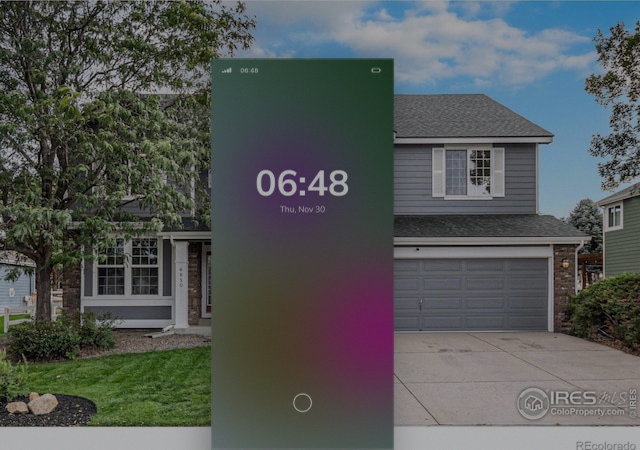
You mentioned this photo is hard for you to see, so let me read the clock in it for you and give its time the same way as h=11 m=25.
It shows h=6 m=48
